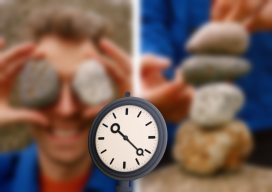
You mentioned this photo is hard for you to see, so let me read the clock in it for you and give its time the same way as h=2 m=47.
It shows h=10 m=22
